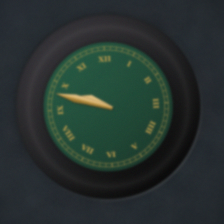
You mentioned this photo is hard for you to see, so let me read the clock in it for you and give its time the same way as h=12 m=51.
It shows h=9 m=48
